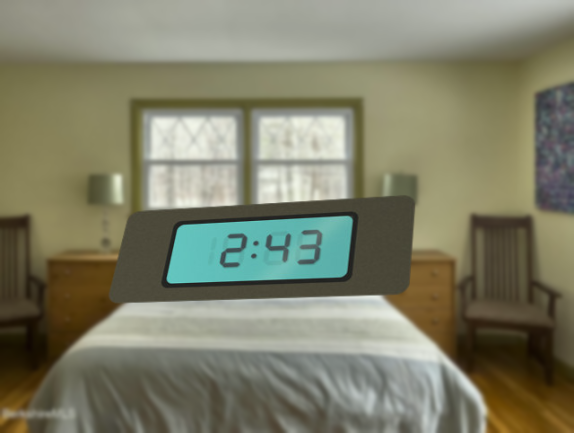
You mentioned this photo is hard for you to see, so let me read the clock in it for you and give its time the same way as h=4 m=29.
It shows h=2 m=43
